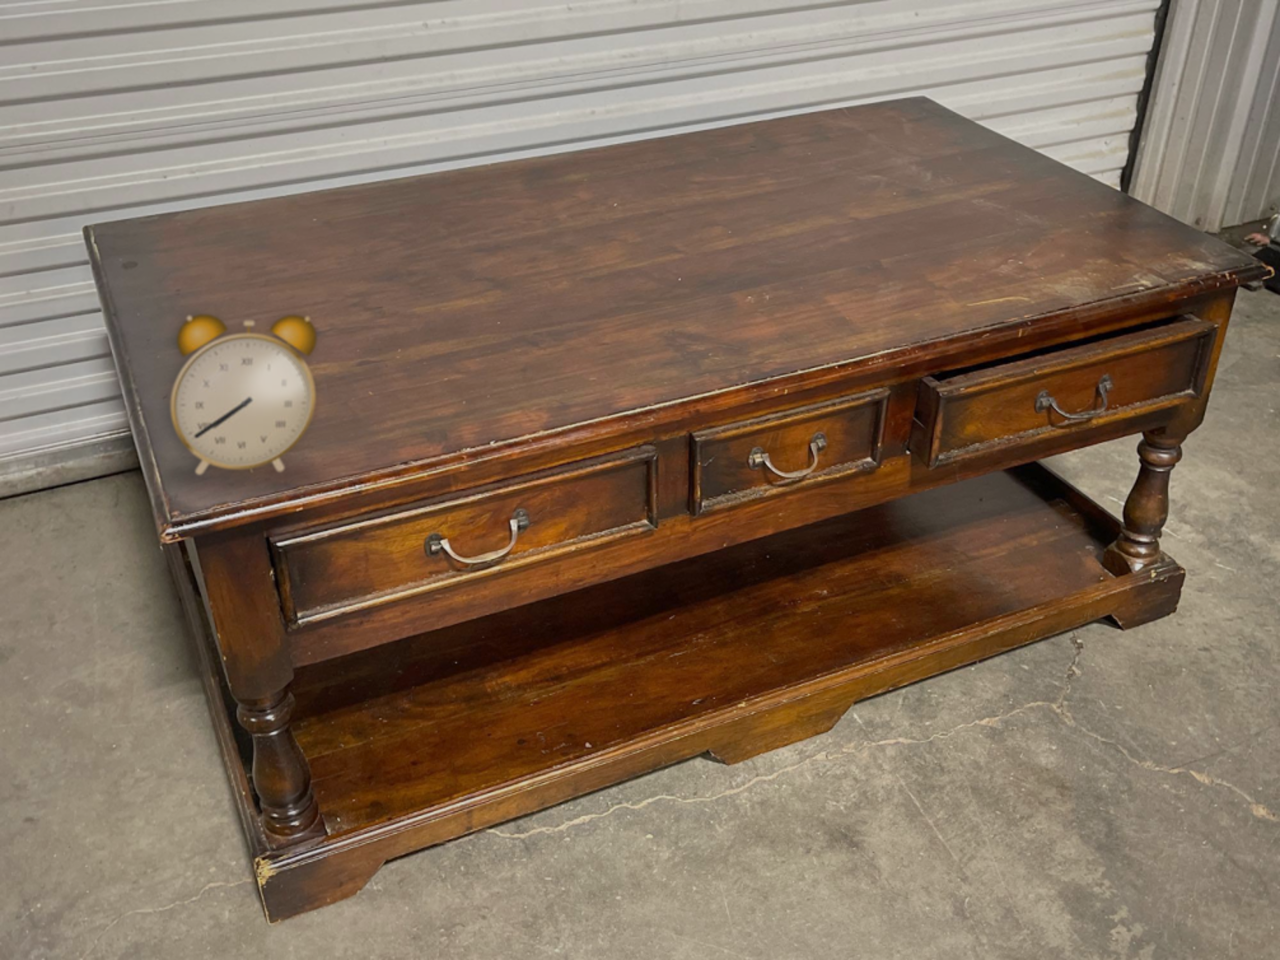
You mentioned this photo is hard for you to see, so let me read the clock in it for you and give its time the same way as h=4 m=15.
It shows h=7 m=39
